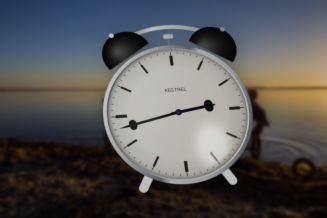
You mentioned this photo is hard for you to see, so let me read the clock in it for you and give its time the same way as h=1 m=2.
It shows h=2 m=43
